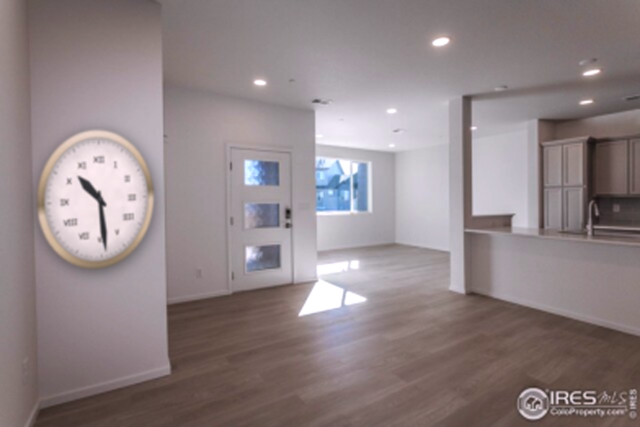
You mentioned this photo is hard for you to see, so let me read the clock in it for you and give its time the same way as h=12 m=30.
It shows h=10 m=29
